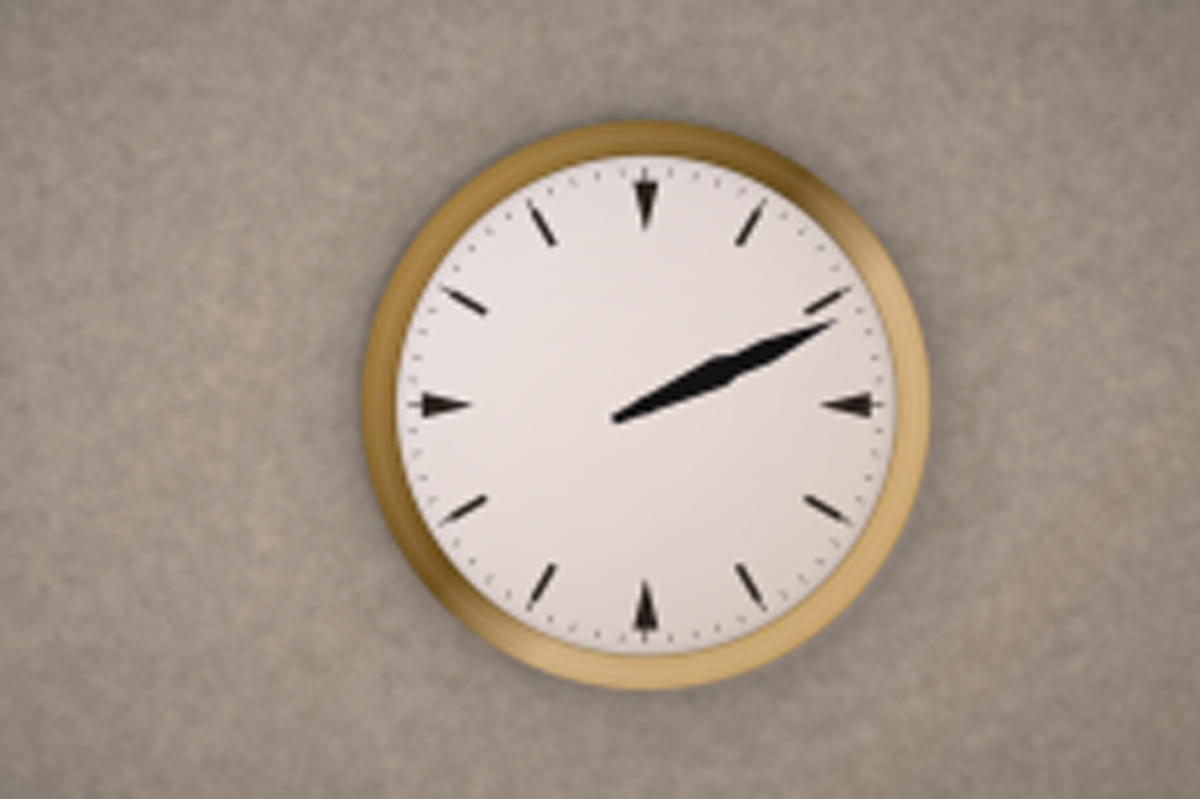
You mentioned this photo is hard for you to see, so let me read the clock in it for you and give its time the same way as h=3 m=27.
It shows h=2 m=11
